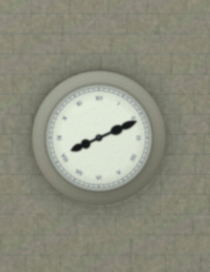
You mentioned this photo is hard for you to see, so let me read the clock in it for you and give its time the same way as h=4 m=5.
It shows h=8 m=11
